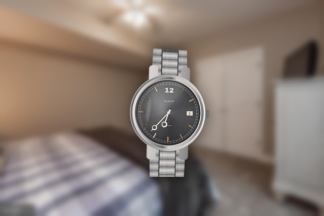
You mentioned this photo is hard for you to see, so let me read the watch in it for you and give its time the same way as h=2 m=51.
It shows h=6 m=37
